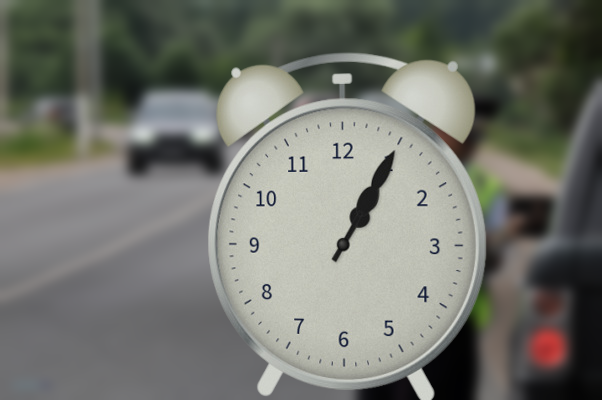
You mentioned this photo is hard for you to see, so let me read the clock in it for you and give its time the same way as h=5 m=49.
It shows h=1 m=5
